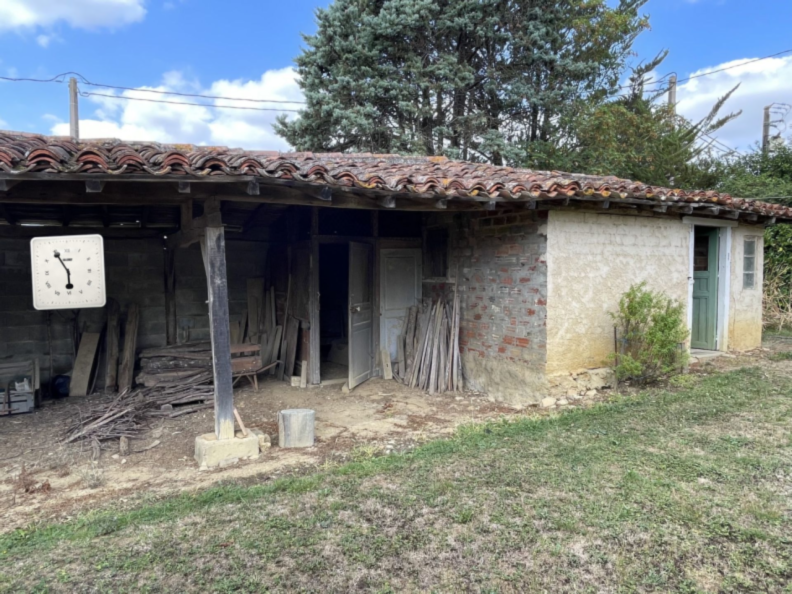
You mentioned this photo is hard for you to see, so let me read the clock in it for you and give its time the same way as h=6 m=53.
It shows h=5 m=55
